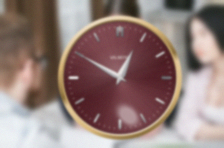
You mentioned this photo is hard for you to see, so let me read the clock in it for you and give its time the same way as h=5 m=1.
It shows h=12 m=50
